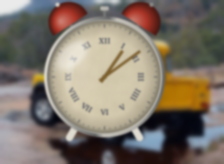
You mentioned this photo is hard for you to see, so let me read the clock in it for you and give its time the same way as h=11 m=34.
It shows h=1 m=9
